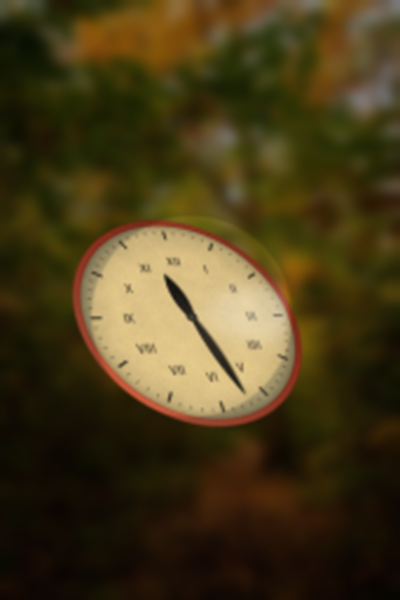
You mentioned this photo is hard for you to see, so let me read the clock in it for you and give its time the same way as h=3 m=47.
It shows h=11 m=27
